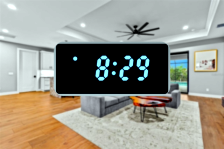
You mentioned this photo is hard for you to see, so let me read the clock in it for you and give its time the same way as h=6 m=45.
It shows h=8 m=29
